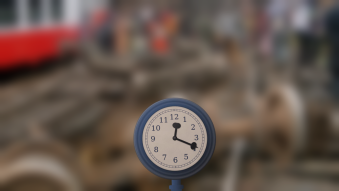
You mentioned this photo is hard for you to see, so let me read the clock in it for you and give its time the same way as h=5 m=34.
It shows h=12 m=19
